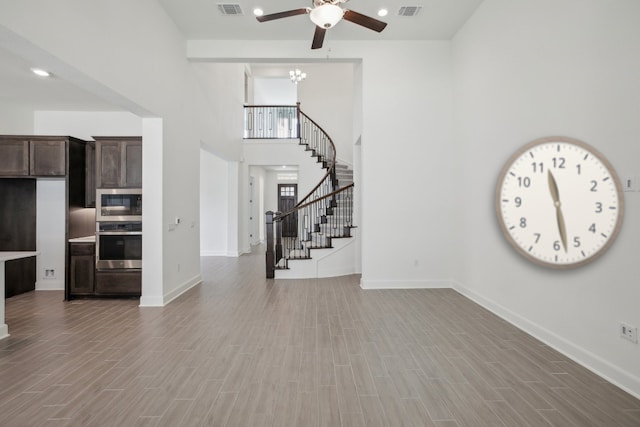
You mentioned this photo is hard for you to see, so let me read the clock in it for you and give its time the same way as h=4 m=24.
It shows h=11 m=28
